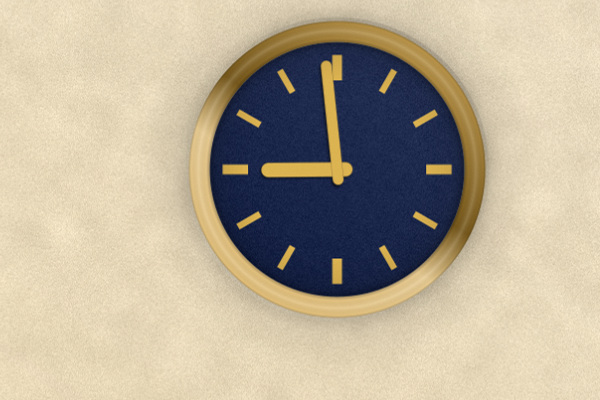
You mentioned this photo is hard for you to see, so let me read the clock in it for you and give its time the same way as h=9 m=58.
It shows h=8 m=59
